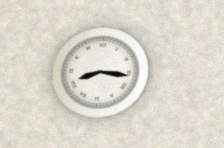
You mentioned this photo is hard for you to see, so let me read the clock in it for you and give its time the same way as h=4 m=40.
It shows h=8 m=16
